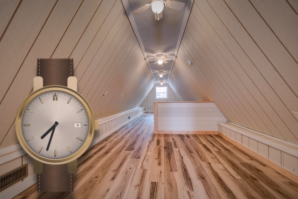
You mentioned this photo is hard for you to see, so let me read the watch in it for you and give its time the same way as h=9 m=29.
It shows h=7 m=33
